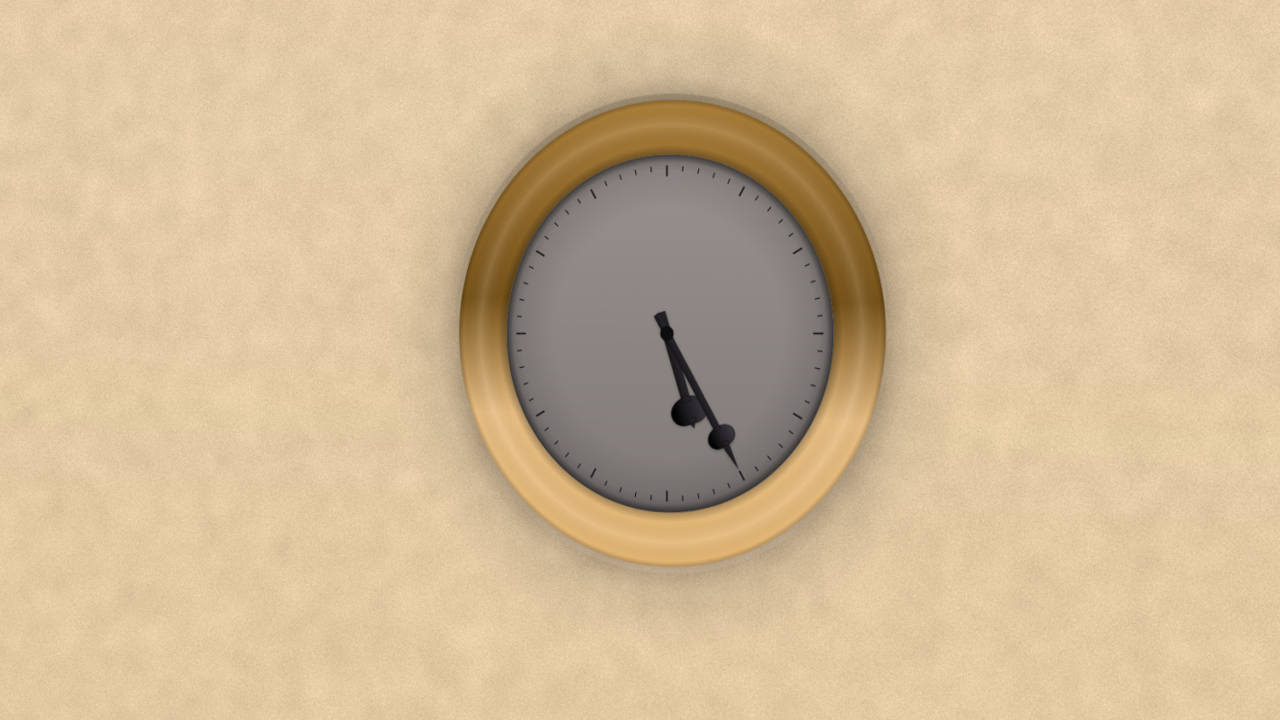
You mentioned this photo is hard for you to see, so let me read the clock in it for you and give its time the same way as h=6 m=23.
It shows h=5 m=25
